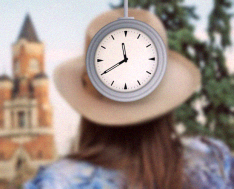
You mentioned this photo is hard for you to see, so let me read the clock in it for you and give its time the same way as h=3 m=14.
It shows h=11 m=40
